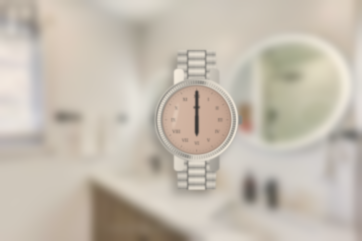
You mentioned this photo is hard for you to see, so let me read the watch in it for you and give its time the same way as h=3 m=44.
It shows h=6 m=0
